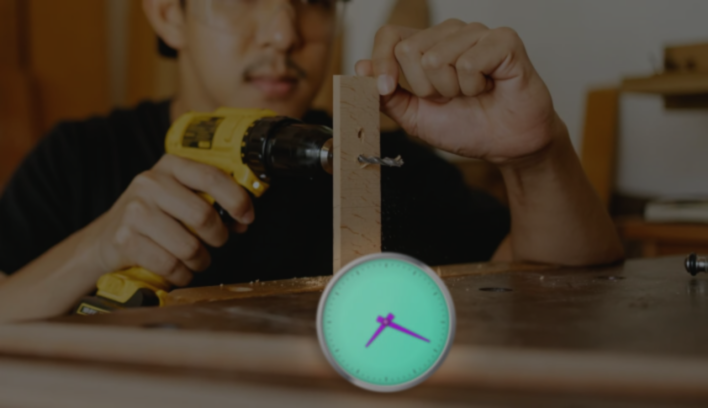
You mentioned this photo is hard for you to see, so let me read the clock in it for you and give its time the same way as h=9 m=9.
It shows h=7 m=19
